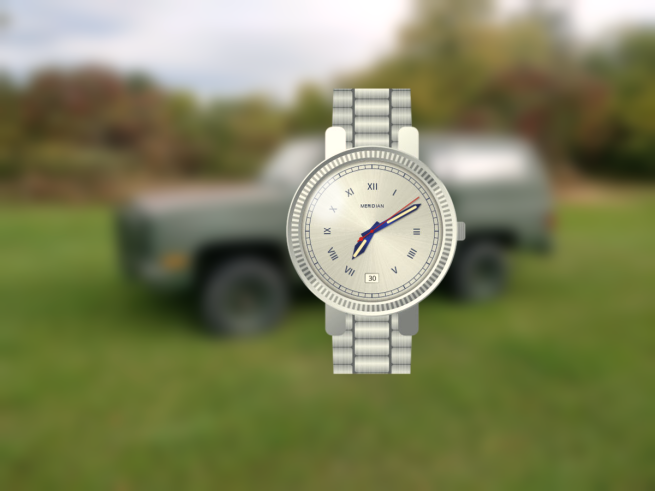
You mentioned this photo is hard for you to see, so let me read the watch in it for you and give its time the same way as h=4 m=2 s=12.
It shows h=7 m=10 s=9
